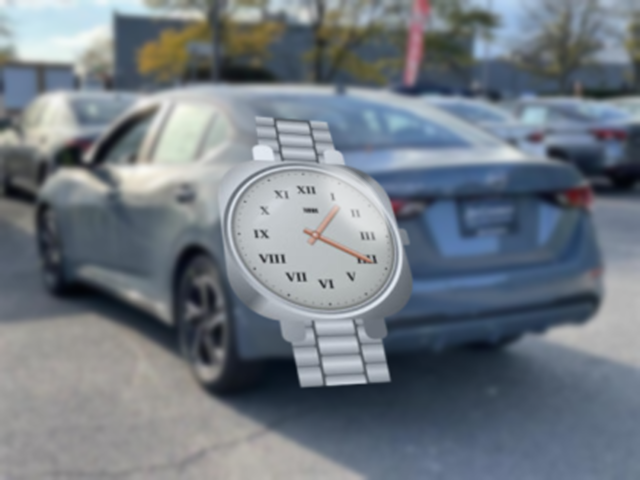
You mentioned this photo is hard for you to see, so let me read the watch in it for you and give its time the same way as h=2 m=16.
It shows h=1 m=20
